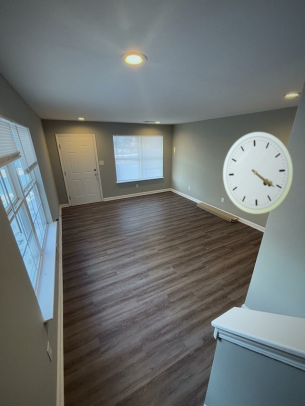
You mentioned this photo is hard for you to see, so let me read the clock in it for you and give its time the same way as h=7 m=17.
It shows h=4 m=21
